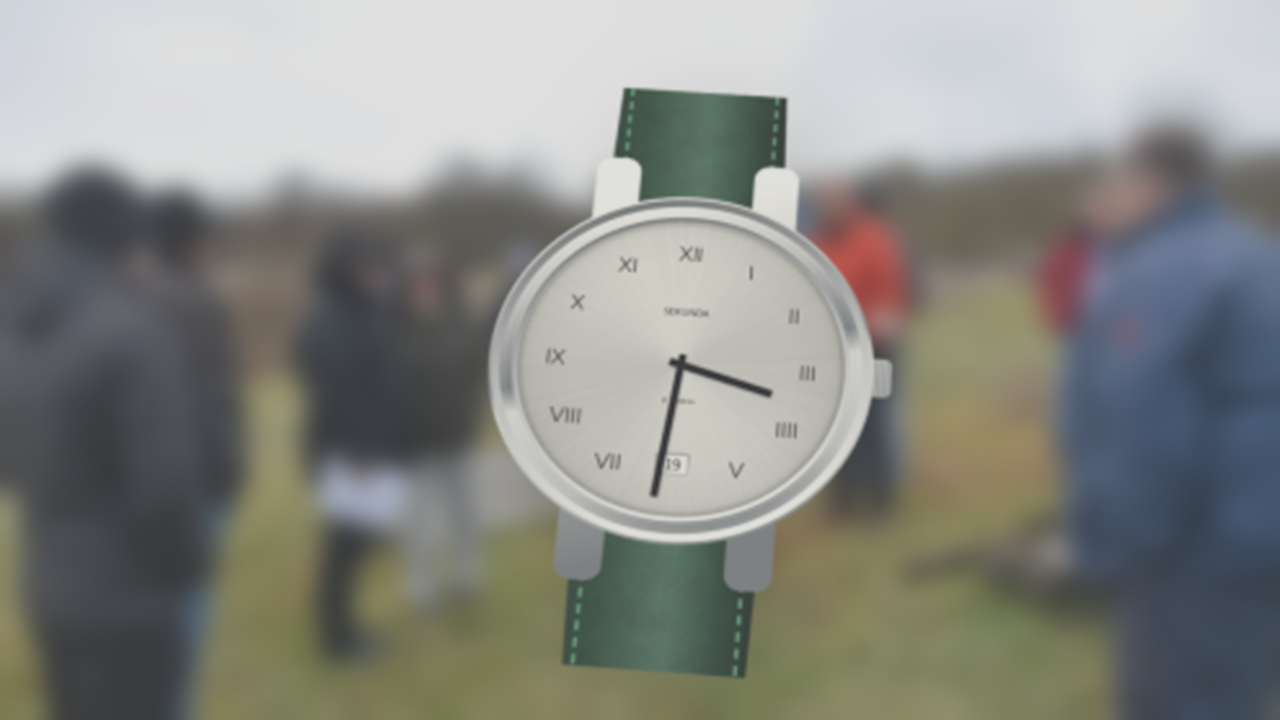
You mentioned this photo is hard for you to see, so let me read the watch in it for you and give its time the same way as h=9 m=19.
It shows h=3 m=31
